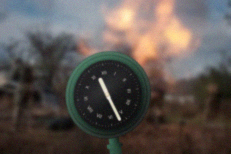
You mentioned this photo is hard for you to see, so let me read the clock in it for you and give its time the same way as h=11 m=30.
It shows h=11 m=27
